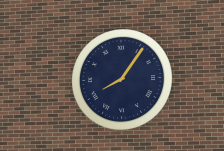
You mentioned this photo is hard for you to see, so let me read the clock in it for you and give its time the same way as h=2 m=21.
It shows h=8 m=6
